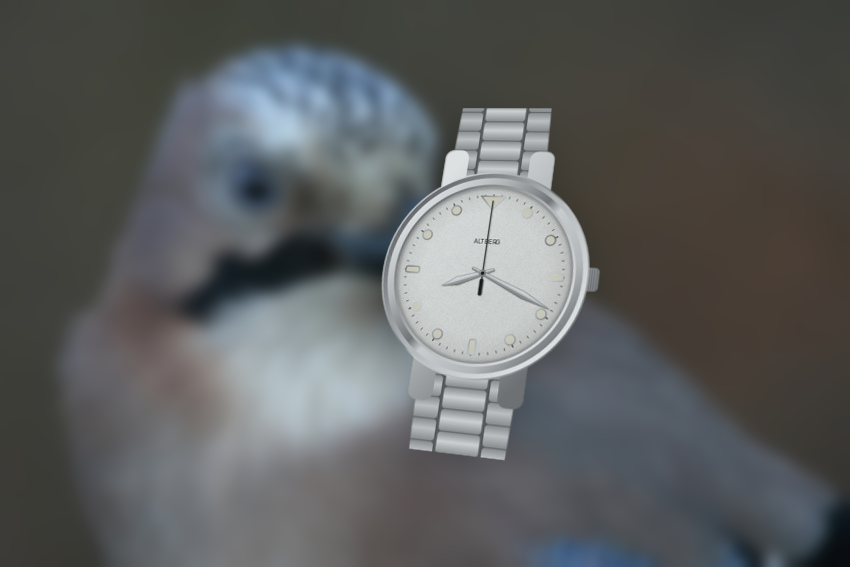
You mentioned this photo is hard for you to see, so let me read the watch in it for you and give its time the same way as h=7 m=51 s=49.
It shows h=8 m=19 s=0
